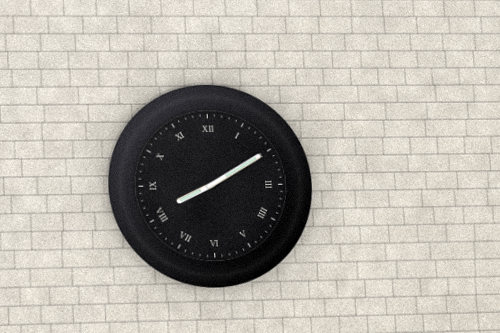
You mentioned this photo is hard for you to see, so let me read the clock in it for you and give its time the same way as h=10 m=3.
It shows h=8 m=10
